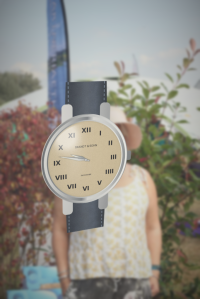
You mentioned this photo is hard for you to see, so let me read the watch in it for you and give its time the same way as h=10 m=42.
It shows h=9 m=47
